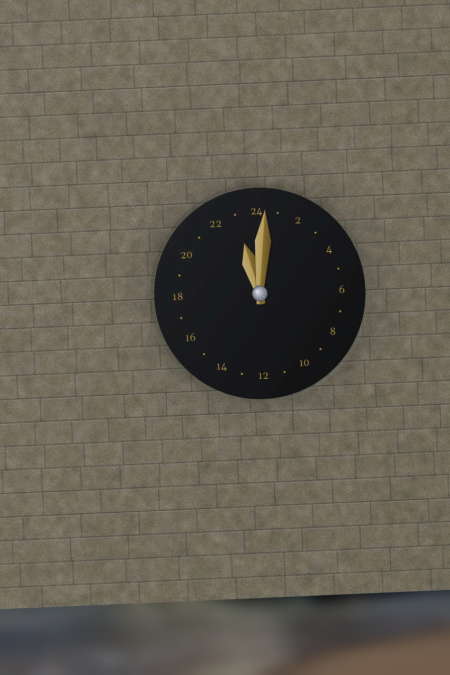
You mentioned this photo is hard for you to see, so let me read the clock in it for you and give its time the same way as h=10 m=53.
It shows h=23 m=1
